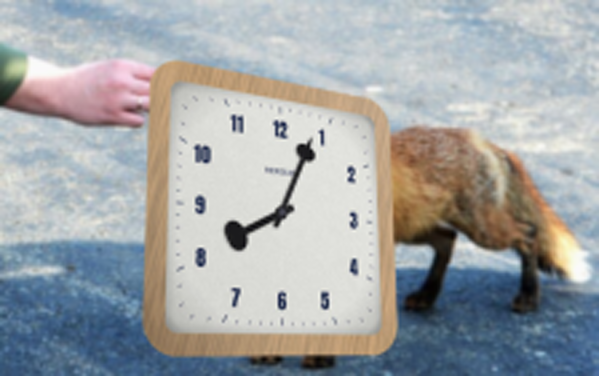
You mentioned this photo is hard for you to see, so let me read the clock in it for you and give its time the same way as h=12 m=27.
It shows h=8 m=4
